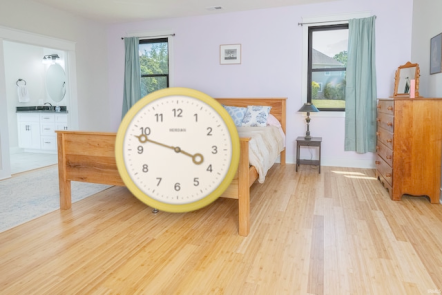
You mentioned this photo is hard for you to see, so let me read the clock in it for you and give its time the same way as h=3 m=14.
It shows h=3 m=48
